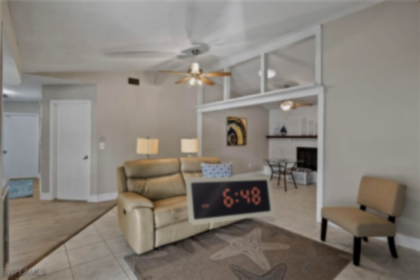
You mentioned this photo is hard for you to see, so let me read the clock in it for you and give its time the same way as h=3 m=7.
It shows h=6 m=48
